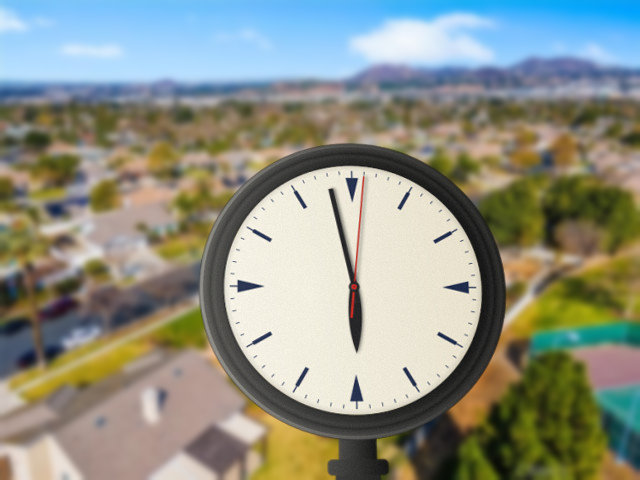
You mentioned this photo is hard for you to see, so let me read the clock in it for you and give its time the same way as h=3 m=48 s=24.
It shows h=5 m=58 s=1
